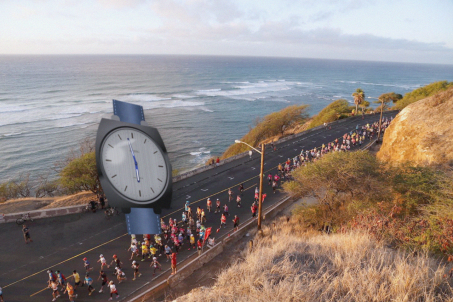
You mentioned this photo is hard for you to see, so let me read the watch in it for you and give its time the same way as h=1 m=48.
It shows h=5 m=58
